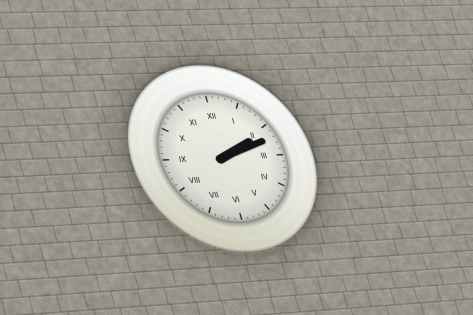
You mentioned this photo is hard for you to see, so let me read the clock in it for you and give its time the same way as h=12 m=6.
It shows h=2 m=12
